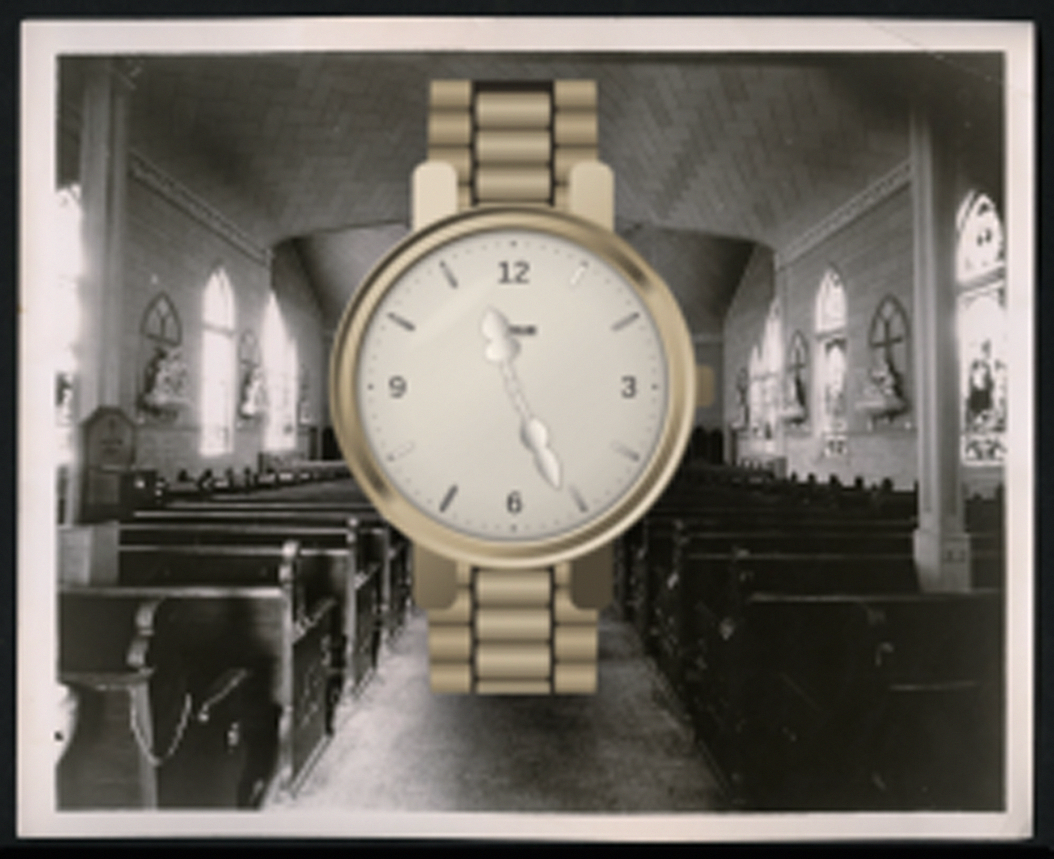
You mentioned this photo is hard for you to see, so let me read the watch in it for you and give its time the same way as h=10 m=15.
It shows h=11 m=26
